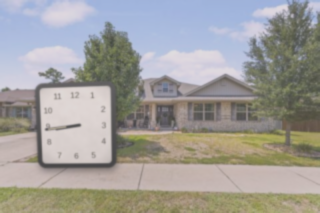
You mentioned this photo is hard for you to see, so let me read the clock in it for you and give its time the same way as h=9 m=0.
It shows h=8 m=44
